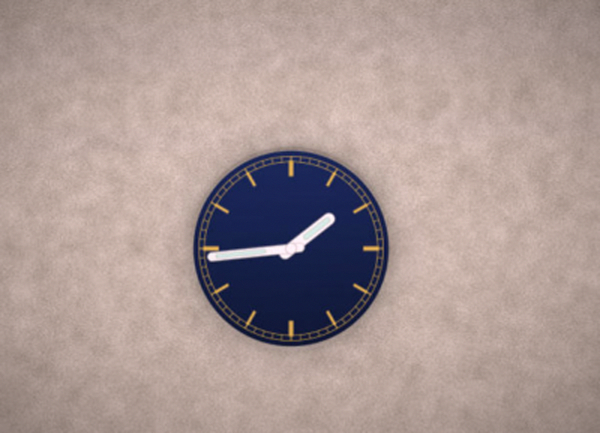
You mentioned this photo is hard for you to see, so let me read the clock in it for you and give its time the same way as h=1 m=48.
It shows h=1 m=44
